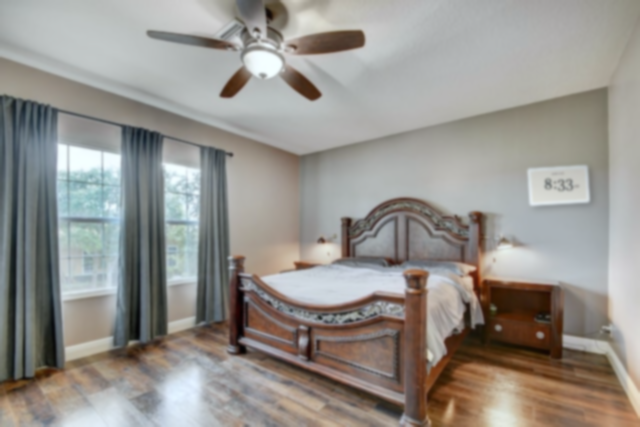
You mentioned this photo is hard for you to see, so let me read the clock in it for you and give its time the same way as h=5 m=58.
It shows h=8 m=33
